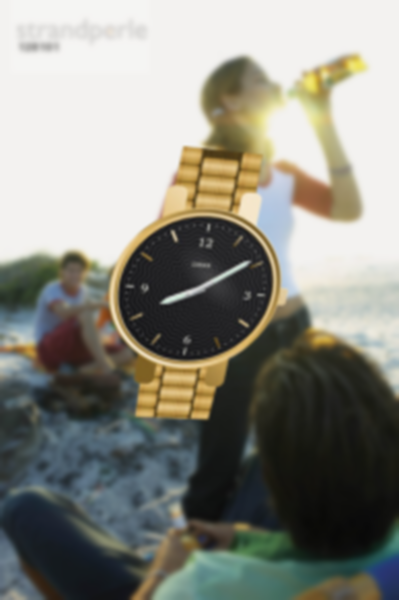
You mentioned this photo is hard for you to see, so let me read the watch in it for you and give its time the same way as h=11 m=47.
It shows h=8 m=9
